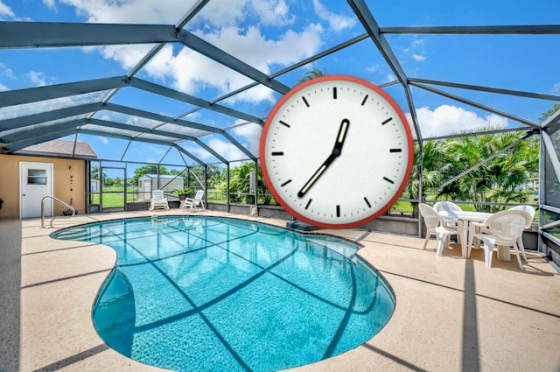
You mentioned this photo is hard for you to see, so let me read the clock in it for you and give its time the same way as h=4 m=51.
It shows h=12 m=37
